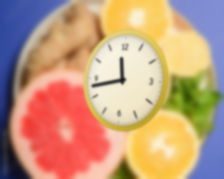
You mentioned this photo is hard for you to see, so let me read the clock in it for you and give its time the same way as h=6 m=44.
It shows h=11 m=43
